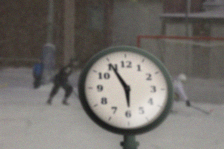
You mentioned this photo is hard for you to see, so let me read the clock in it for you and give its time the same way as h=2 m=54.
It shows h=5 m=55
